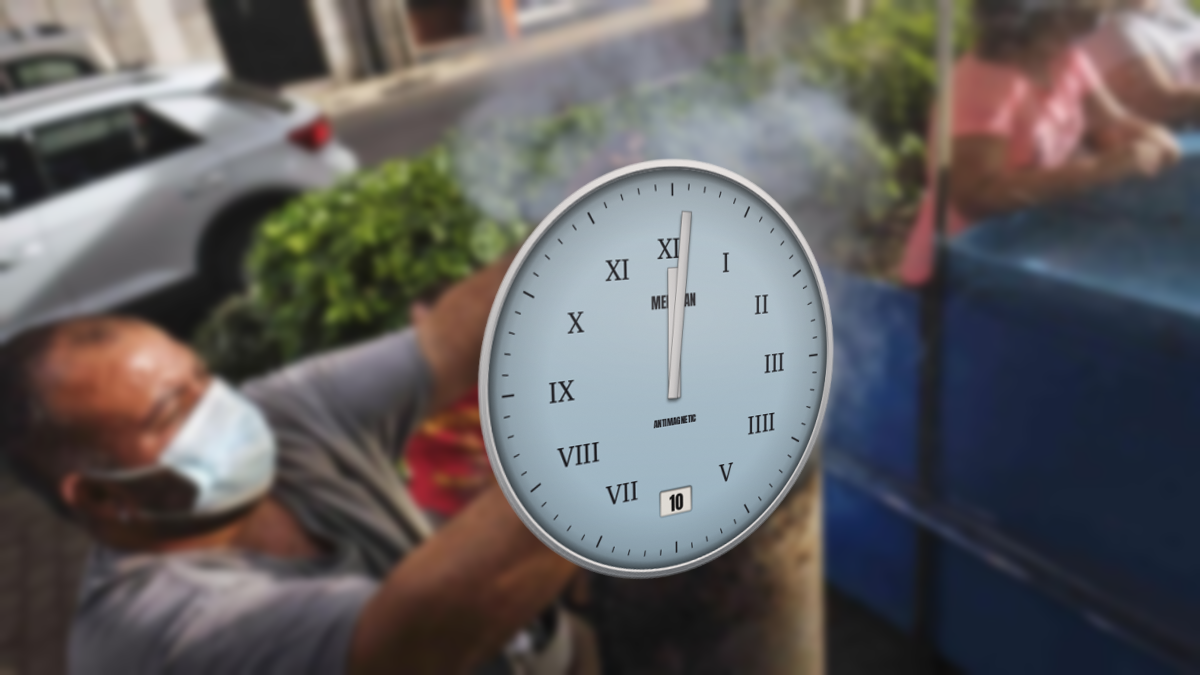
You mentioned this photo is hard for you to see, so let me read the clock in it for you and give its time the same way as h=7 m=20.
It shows h=12 m=1
